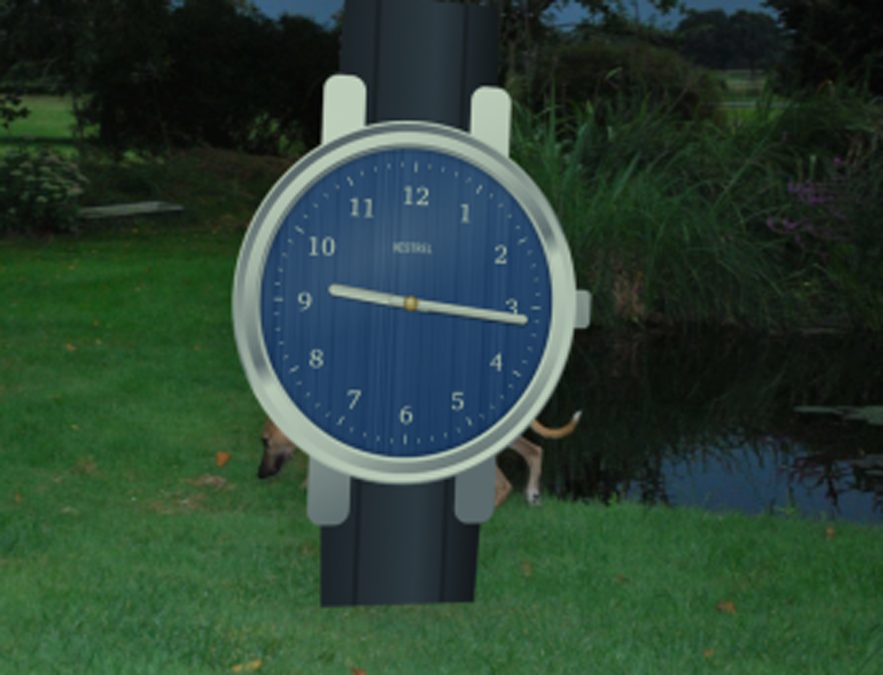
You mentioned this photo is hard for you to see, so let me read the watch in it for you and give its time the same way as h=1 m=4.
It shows h=9 m=16
